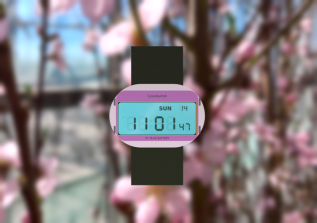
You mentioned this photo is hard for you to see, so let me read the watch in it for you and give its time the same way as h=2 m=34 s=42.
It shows h=11 m=1 s=47
